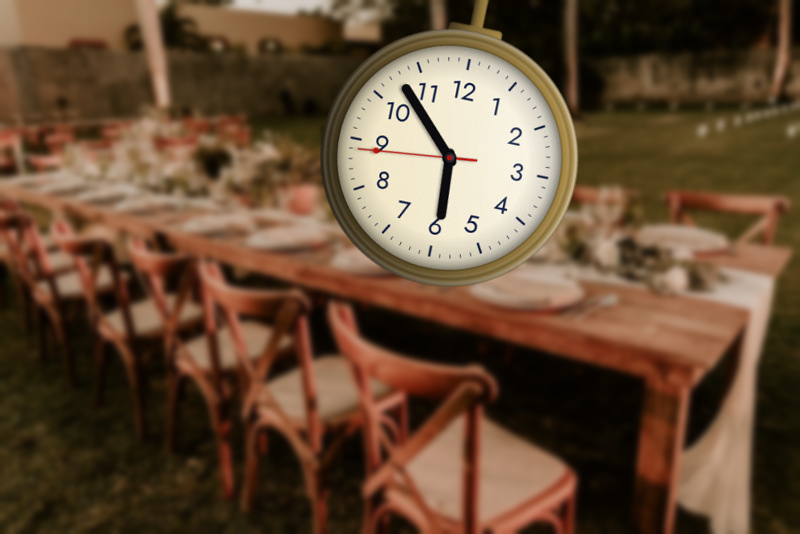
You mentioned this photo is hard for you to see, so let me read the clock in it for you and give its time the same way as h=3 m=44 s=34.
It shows h=5 m=52 s=44
